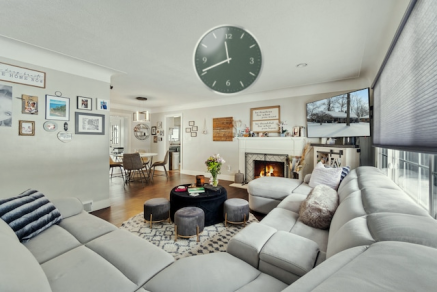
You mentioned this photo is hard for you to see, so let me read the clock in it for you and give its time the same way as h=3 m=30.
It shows h=11 m=41
